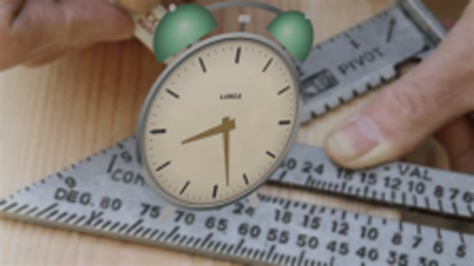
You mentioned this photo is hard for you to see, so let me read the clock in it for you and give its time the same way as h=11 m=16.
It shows h=8 m=28
